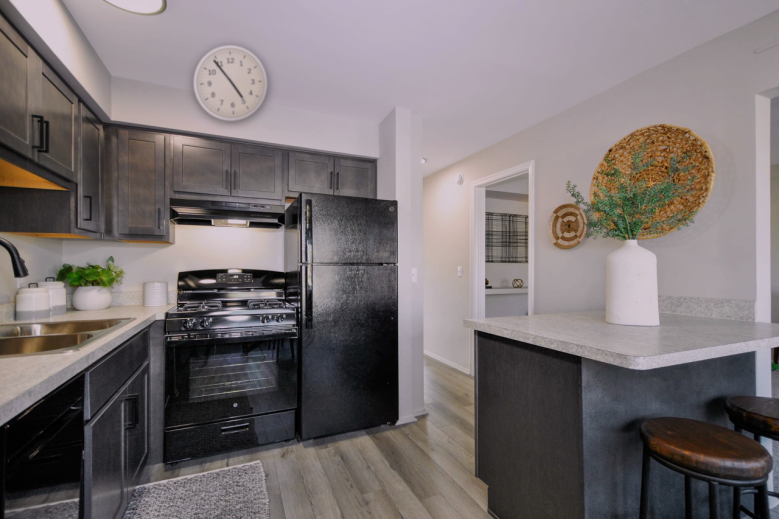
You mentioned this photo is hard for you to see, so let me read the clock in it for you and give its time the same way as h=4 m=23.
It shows h=4 m=54
